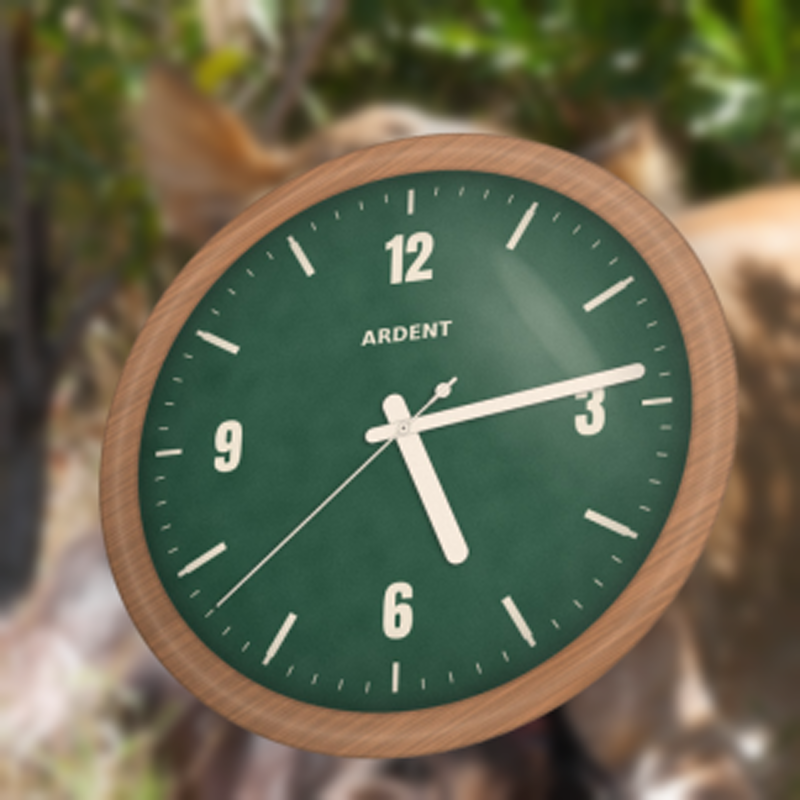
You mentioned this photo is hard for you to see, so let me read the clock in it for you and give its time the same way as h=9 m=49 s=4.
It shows h=5 m=13 s=38
